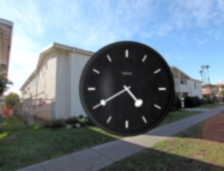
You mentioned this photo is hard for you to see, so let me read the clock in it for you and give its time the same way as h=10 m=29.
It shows h=4 m=40
